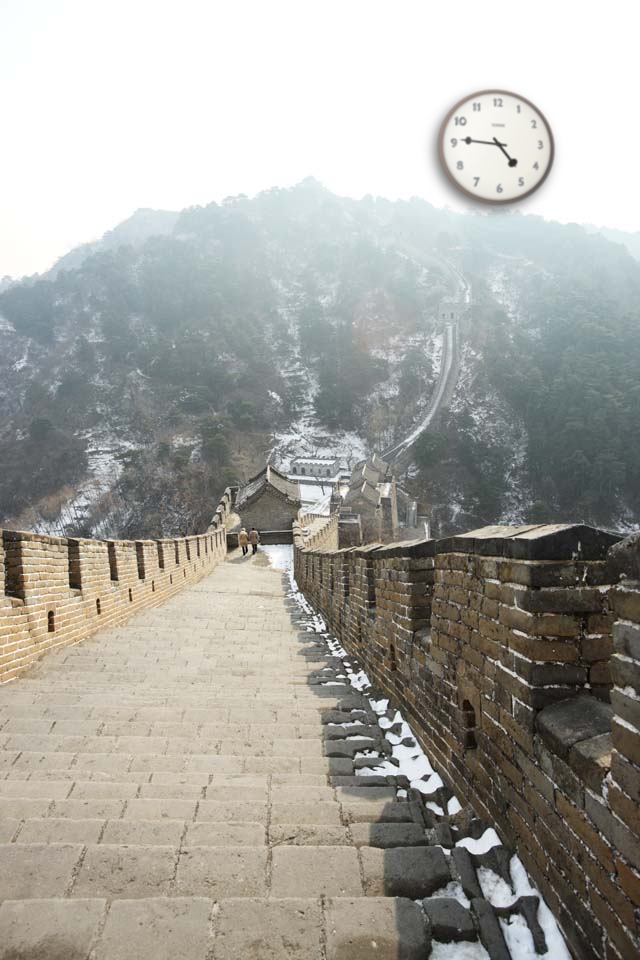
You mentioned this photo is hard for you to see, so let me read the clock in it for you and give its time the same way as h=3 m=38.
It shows h=4 m=46
